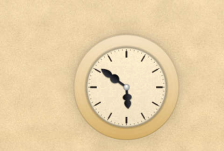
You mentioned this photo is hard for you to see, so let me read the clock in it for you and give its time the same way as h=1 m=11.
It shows h=5 m=51
